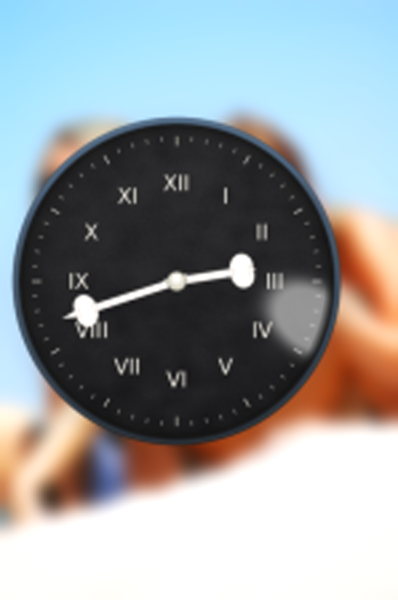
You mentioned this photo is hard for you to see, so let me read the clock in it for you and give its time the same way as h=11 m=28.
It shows h=2 m=42
